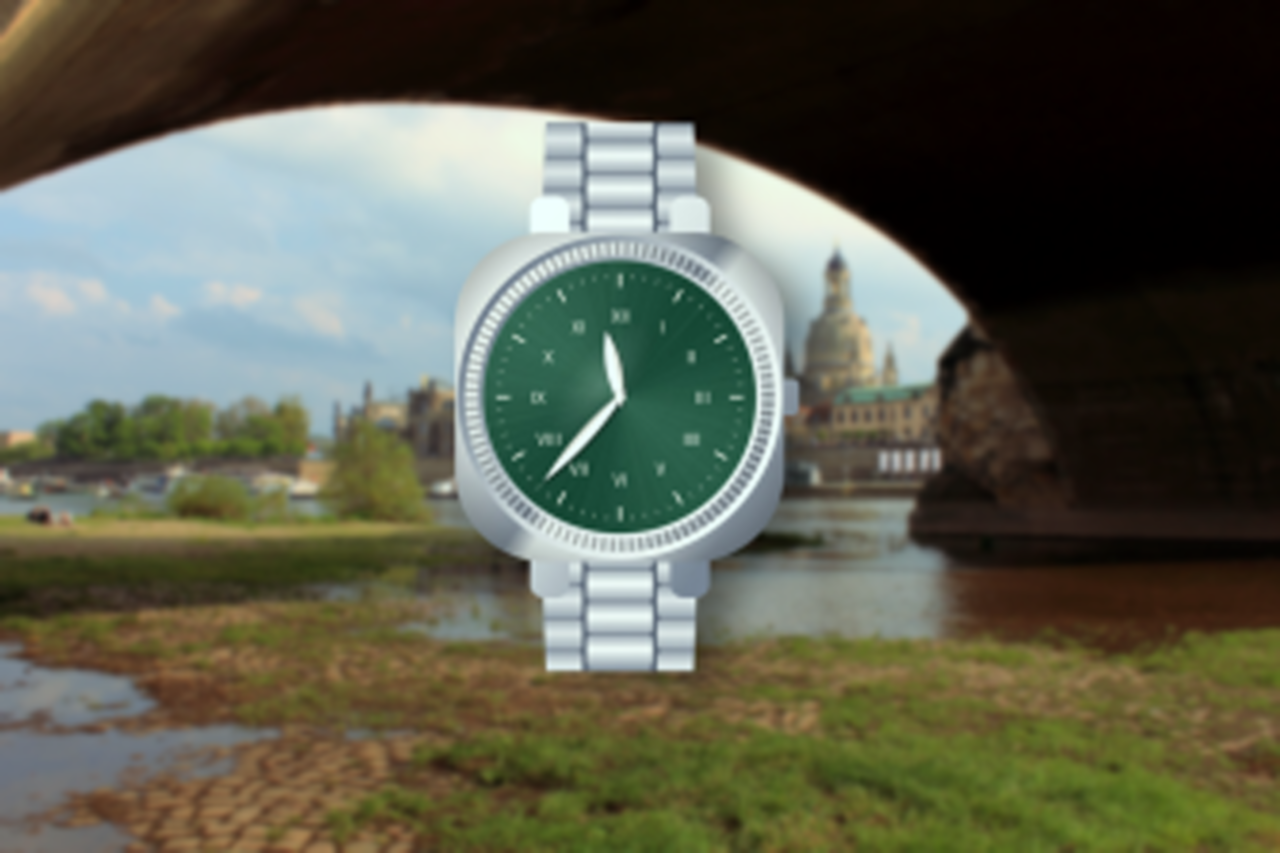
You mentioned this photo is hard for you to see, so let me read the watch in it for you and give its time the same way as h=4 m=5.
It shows h=11 m=37
